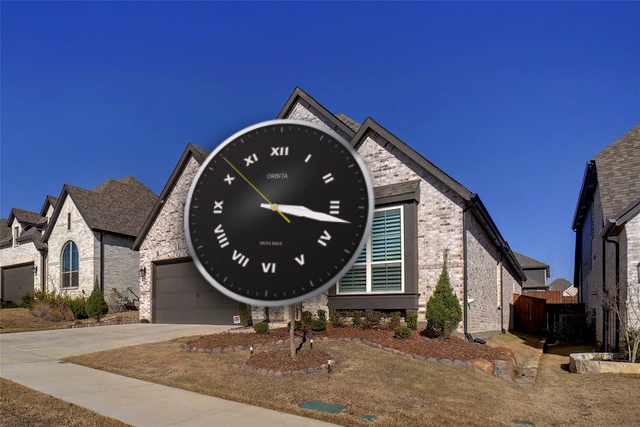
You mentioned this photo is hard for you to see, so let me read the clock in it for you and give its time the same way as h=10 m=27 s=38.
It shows h=3 m=16 s=52
